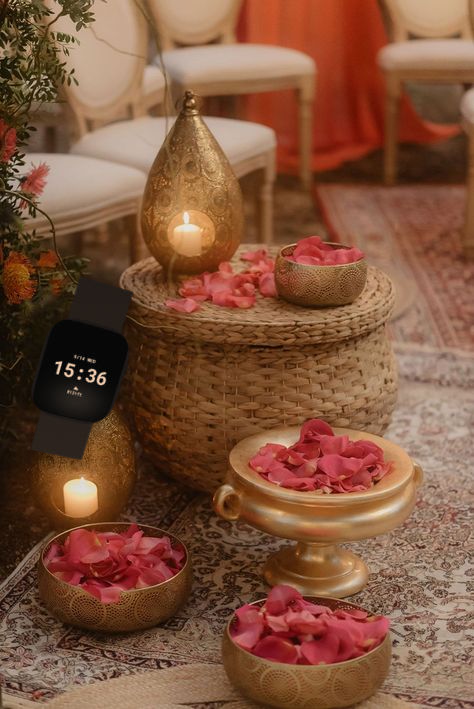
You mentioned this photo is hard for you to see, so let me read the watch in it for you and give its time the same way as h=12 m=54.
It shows h=15 m=36
